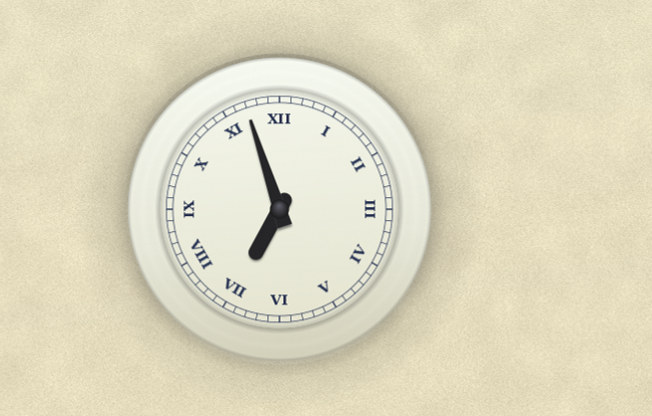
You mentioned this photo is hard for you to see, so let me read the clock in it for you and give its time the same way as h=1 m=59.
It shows h=6 m=57
